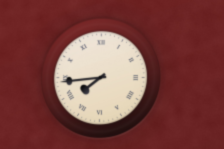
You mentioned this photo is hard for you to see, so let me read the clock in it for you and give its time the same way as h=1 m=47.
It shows h=7 m=44
